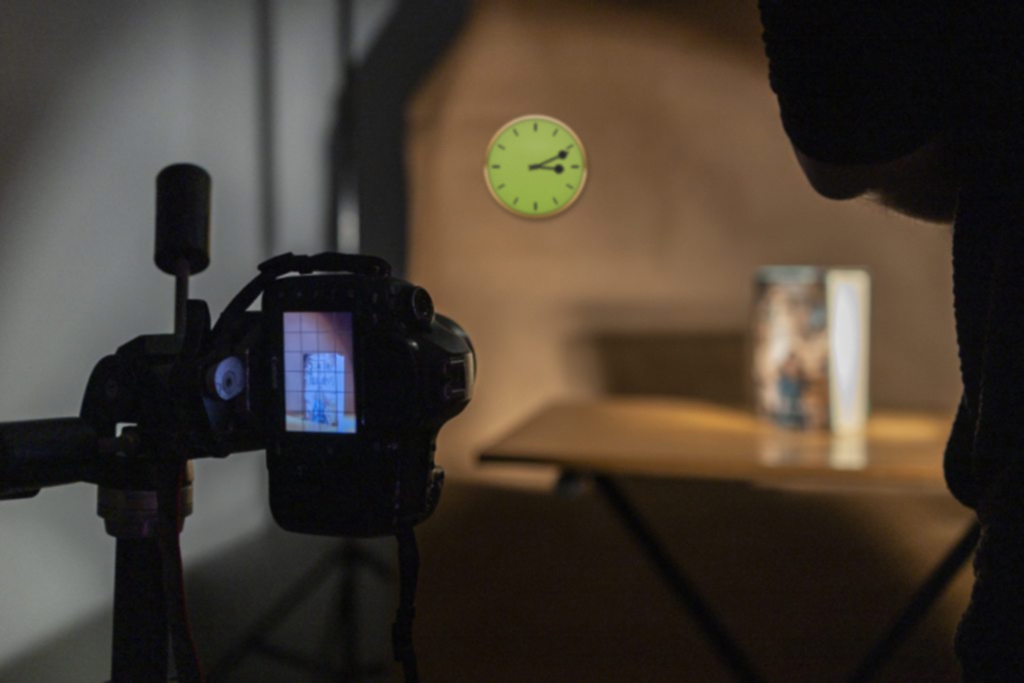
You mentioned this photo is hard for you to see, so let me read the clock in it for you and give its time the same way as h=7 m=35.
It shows h=3 m=11
